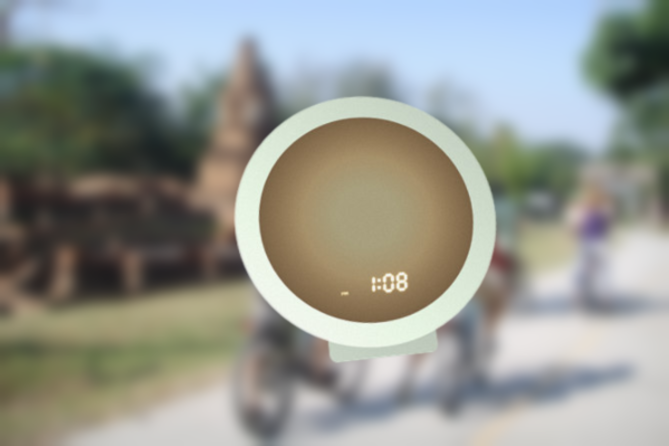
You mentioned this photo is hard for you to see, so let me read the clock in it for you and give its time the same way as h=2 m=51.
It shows h=1 m=8
